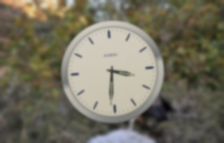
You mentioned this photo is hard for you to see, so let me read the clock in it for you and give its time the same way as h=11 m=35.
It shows h=3 m=31
